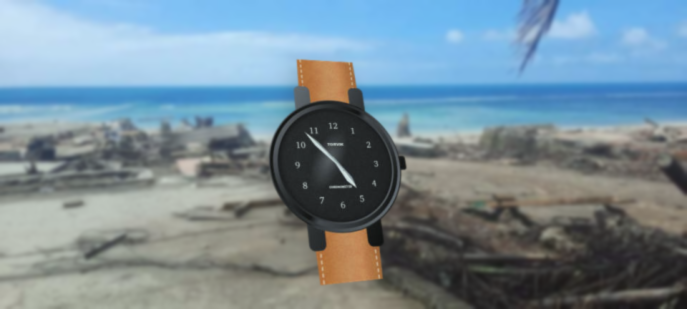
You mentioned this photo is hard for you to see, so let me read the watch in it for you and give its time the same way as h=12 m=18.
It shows h=4 m=53
